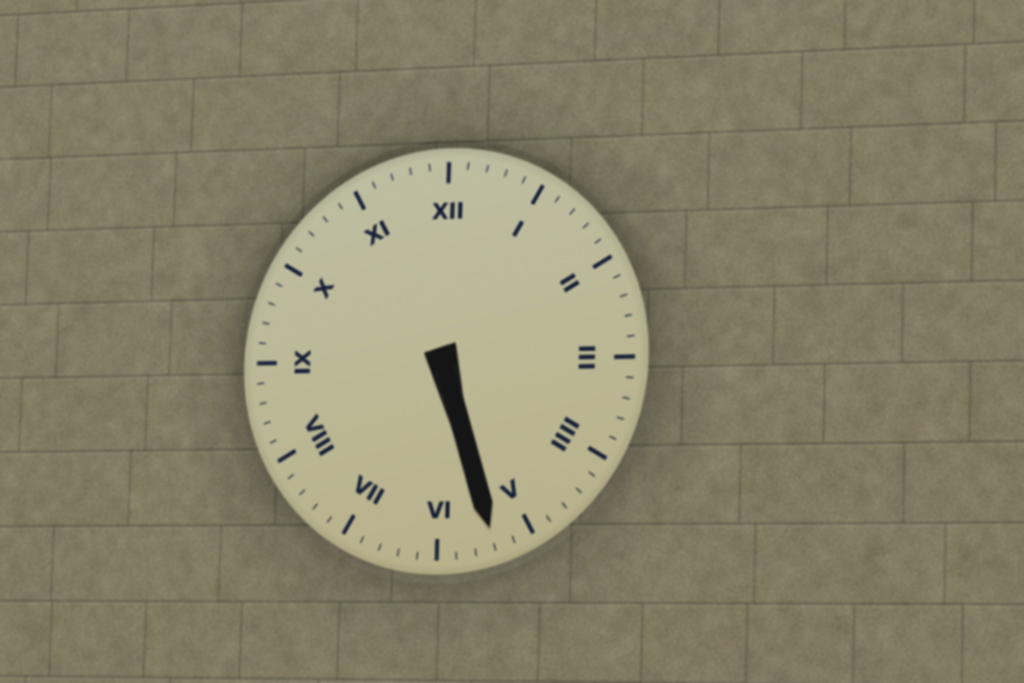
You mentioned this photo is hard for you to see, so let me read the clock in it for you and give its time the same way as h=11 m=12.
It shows h=5 m=27
